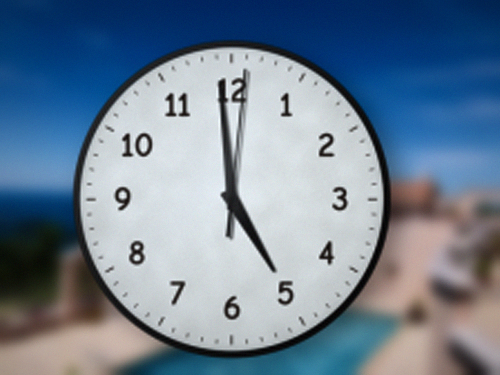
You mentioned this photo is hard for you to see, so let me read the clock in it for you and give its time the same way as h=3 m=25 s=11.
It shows h=4 m=59 s=1
